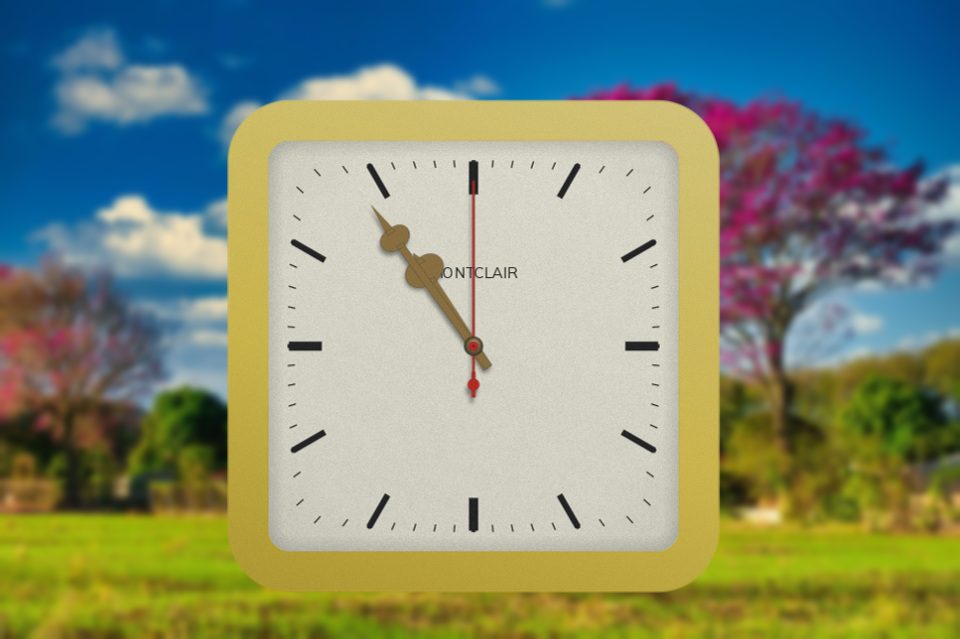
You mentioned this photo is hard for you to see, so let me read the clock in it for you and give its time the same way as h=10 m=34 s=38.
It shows h=10 m=54 s=0
